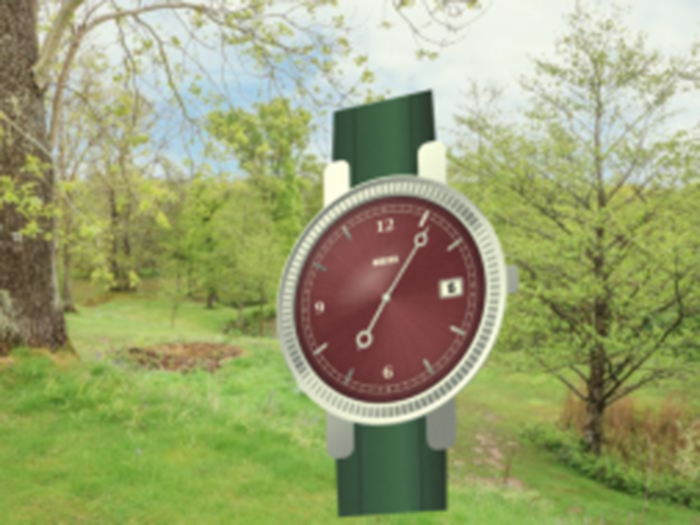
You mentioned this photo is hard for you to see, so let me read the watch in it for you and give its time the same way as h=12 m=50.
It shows h=7 m=6
